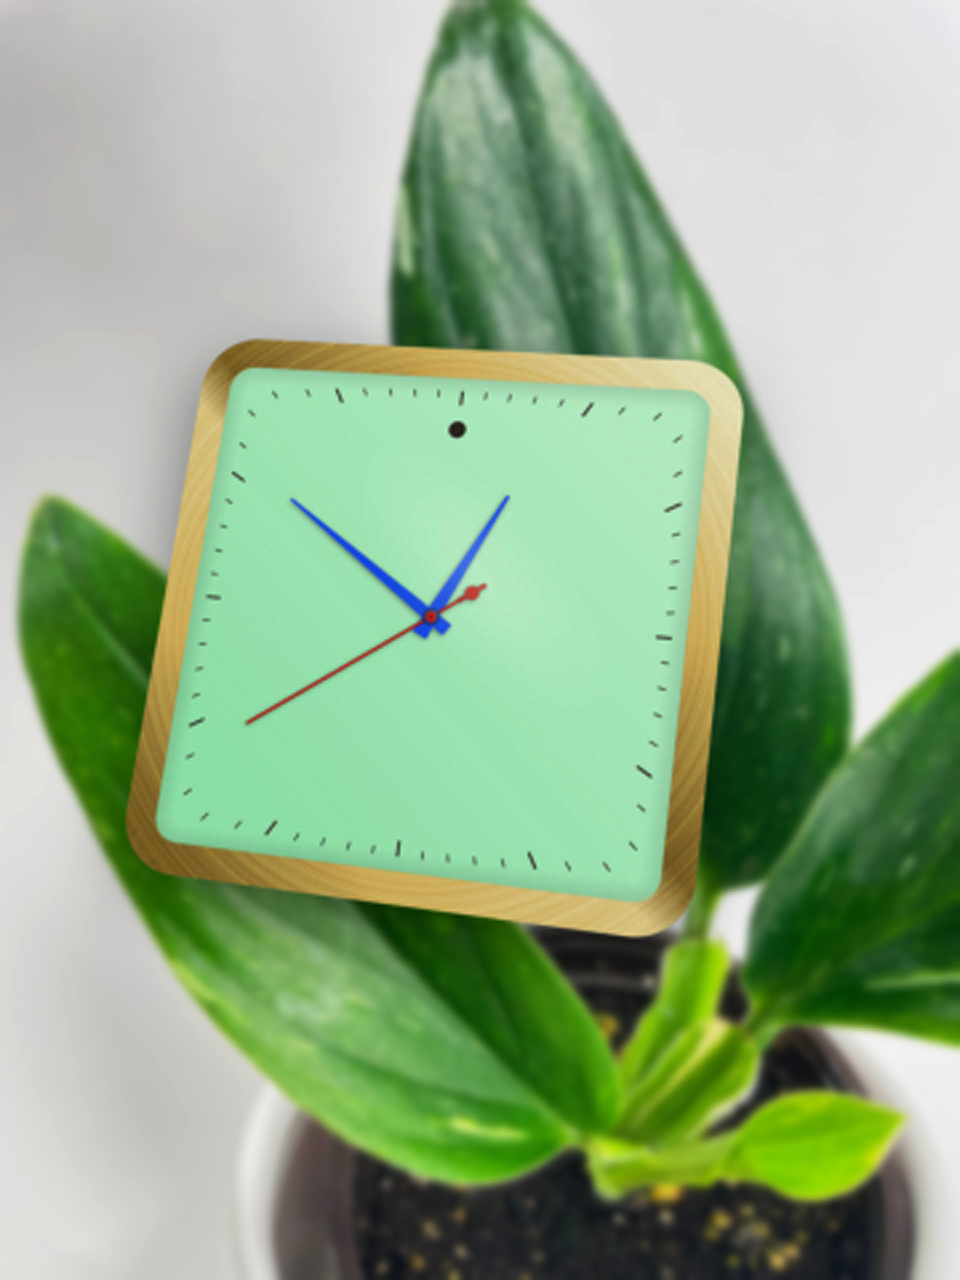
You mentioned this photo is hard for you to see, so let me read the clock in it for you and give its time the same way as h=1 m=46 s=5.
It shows h=12 m=50 s=39
